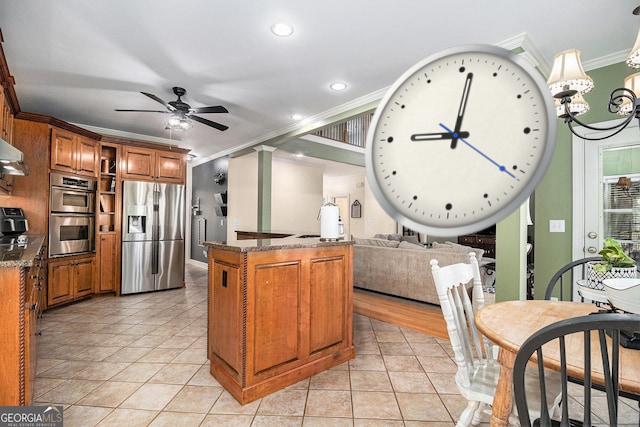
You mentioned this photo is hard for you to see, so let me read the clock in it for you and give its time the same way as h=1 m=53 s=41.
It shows h=9 m=1 s=21
